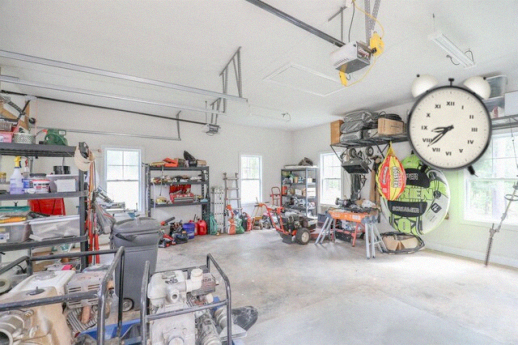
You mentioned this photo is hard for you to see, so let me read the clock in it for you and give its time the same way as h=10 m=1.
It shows h=8 m=38
